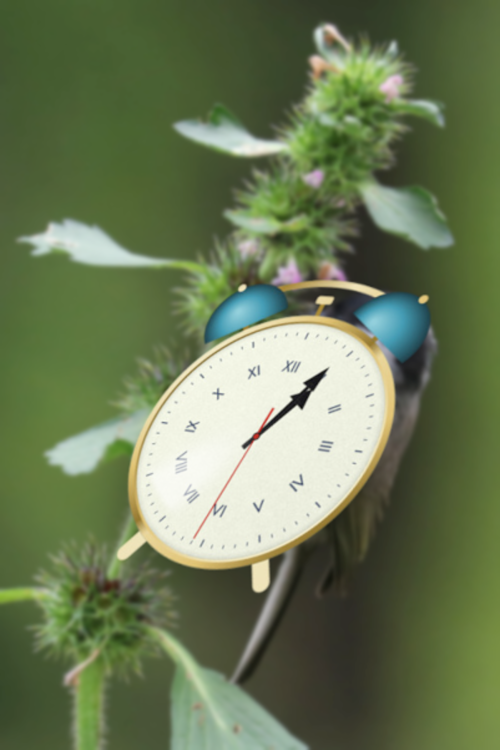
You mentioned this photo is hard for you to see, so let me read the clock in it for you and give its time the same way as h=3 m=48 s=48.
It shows h=1 m=4 s=31
